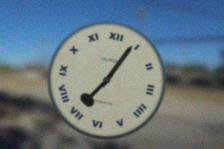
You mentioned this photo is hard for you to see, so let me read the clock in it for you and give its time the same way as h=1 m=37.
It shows h=7 m=4
